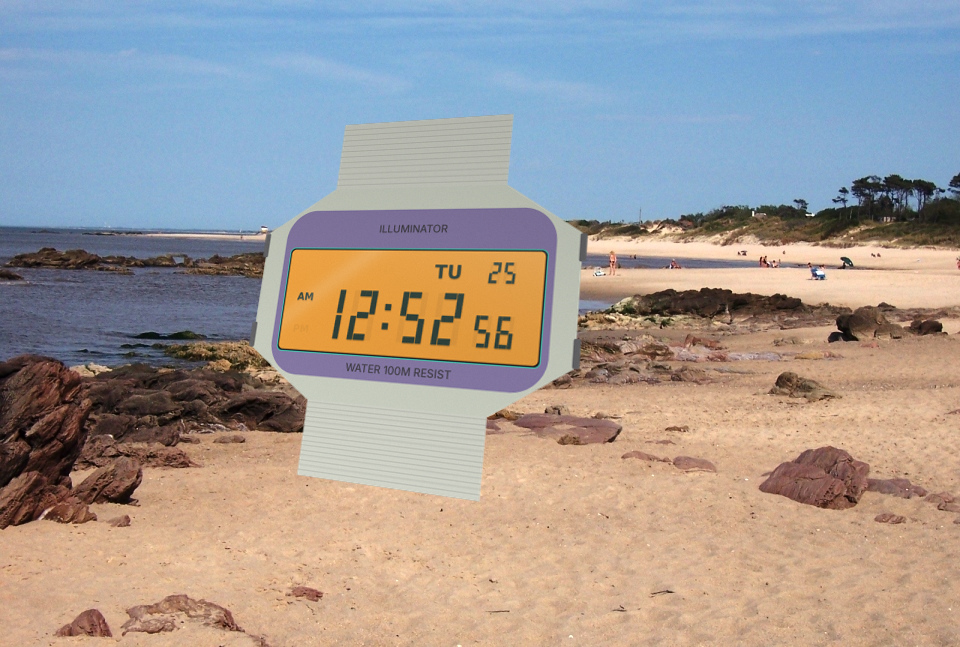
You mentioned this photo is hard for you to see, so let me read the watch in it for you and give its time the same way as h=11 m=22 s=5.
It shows h=12 m=52 s=56
